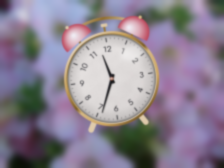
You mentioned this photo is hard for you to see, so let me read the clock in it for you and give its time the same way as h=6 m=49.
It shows h=11 m=34
